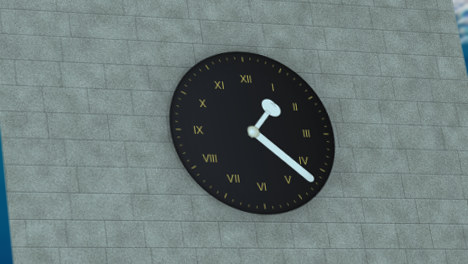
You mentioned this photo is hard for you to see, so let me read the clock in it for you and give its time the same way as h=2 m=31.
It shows h=1 m=22
